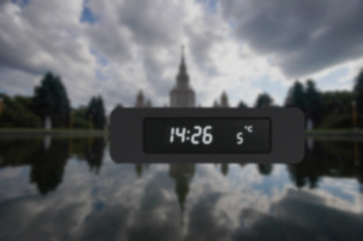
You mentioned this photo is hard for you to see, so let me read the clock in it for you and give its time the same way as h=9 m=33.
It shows h=14 m=26
